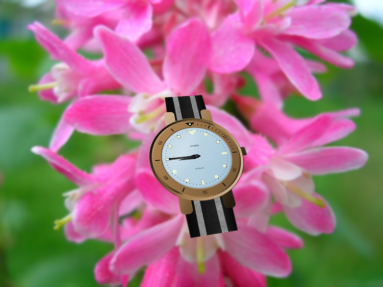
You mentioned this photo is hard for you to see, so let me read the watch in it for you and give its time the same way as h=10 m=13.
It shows h=8 m=45
